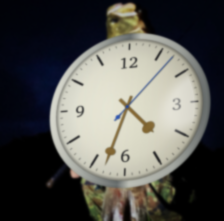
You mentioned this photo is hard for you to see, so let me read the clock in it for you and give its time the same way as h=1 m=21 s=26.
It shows h=4 m=33 s=7
